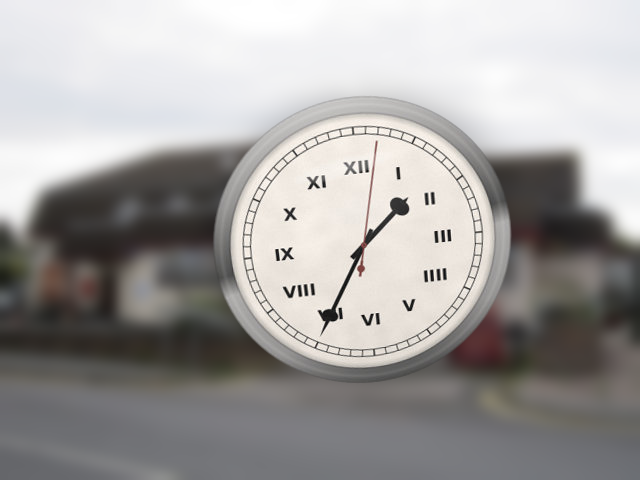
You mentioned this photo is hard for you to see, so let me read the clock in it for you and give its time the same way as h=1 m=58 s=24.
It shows h=1 m=35 s=2
